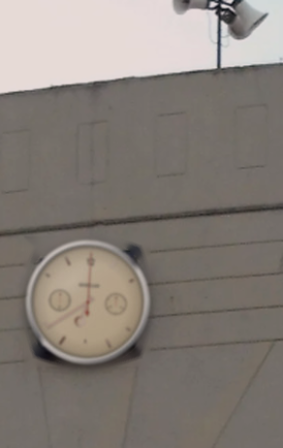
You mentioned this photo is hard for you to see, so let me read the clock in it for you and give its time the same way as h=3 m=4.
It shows h=6 m=39
